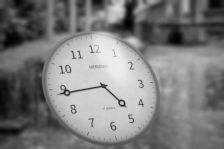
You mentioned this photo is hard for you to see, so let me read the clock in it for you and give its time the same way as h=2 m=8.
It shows h=4 m=44
